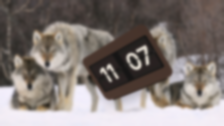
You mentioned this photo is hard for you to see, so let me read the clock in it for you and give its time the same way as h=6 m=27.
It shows h=11 m=7
